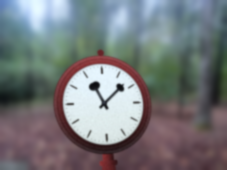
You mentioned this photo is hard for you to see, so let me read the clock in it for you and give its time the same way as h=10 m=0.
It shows h=11 m=8
